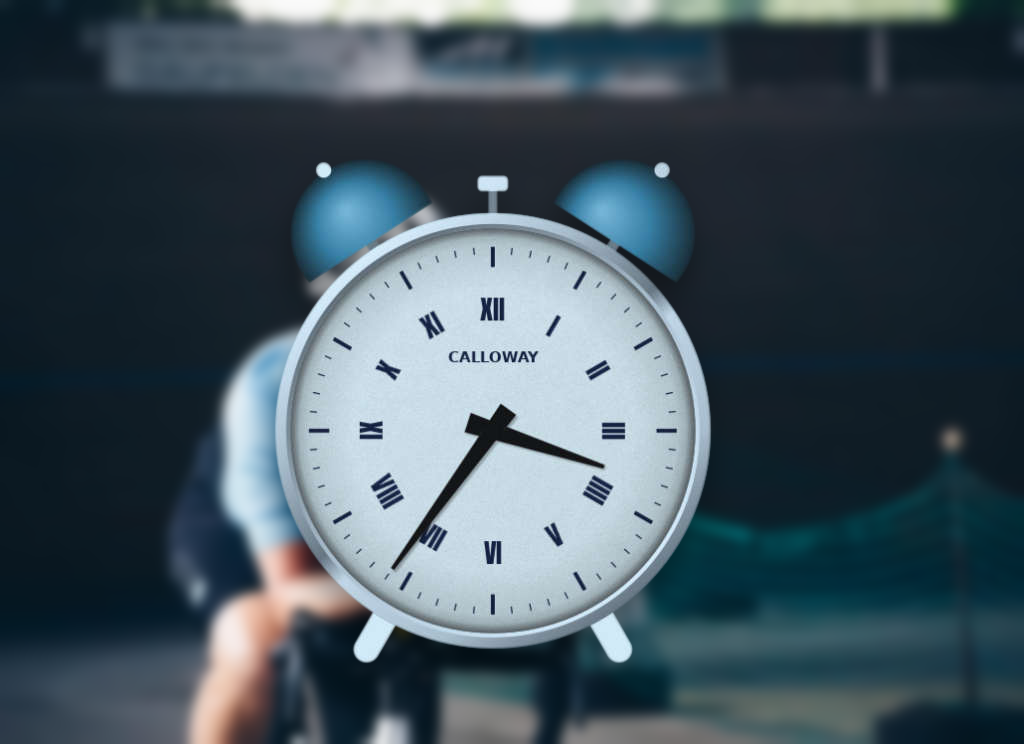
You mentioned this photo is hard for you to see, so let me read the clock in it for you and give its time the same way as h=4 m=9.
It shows h=3 m=36
